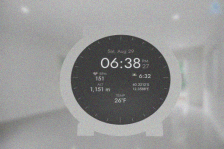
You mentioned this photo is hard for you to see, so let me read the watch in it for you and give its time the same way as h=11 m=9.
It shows h=6 m=38
